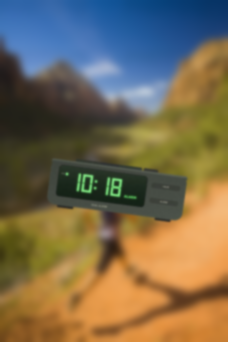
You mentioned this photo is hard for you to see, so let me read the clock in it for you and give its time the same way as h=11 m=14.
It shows h=10 m=18
